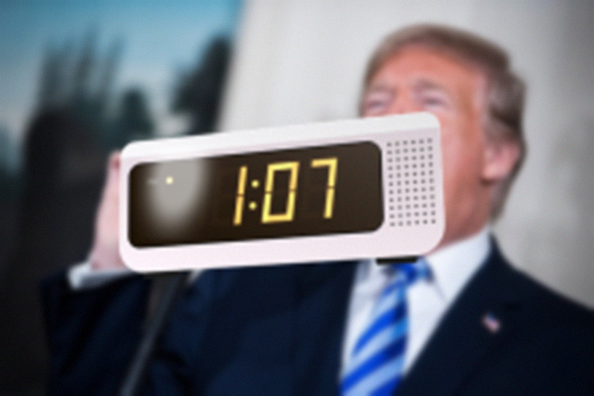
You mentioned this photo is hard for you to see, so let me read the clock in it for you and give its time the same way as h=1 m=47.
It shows h=1 m=7
